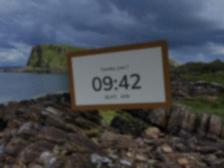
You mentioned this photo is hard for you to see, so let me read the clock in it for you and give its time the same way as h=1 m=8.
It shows h=9 m=42
